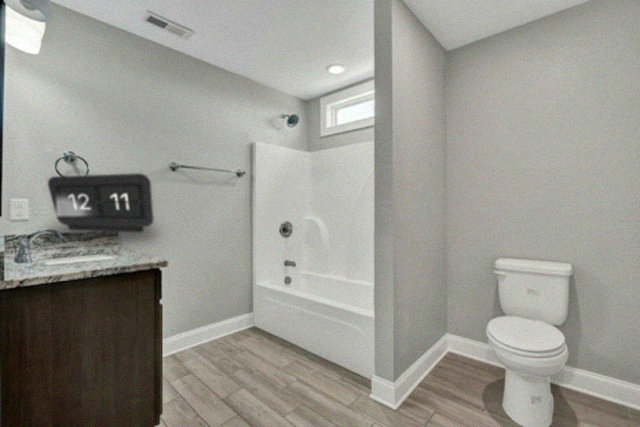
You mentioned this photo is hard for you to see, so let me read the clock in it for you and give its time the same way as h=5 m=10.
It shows h=12 m=11
